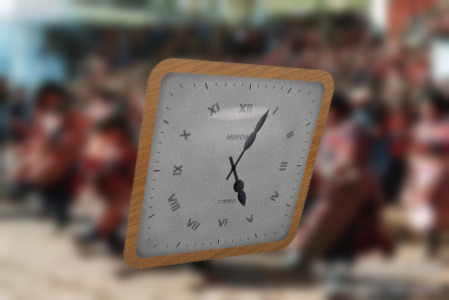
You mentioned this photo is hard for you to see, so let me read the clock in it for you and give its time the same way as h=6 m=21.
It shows h=5 m=4
